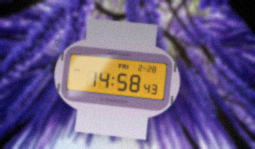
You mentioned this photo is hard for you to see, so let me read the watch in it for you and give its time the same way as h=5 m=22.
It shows h=14 m=58
